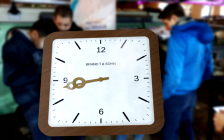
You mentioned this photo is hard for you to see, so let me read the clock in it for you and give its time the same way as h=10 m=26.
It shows h=8 m=43
